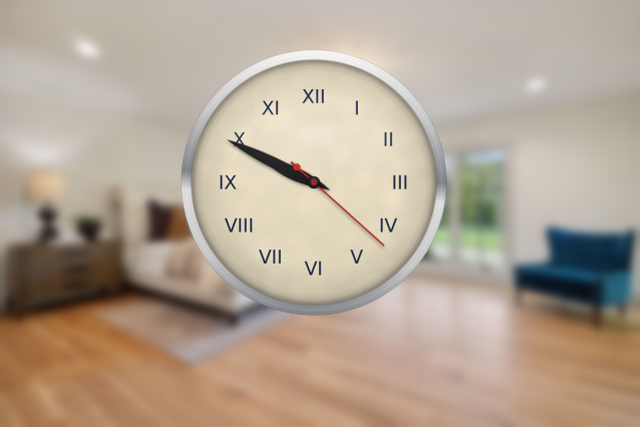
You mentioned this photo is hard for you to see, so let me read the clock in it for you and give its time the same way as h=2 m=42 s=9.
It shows h=9 m=49 s=22
